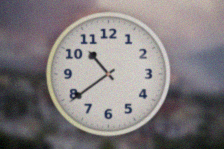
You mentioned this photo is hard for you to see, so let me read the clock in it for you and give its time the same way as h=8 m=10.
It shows h=10 m=39
